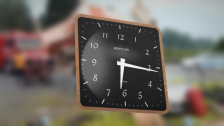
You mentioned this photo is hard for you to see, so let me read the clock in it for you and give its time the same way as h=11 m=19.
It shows h=6 m=16
